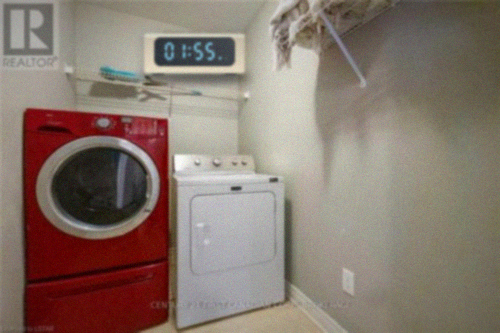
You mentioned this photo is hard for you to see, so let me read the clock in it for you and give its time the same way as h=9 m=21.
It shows h=1 m=55
